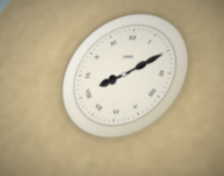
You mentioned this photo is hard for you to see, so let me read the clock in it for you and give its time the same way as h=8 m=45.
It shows h=8 m=10
